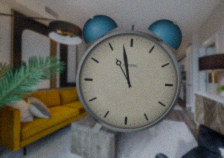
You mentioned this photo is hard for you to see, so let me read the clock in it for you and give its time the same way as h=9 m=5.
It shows h=10 m=58
